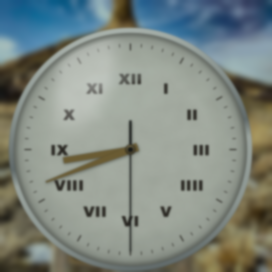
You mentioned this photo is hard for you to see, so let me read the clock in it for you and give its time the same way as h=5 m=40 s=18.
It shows h=8 m=41 s=30
